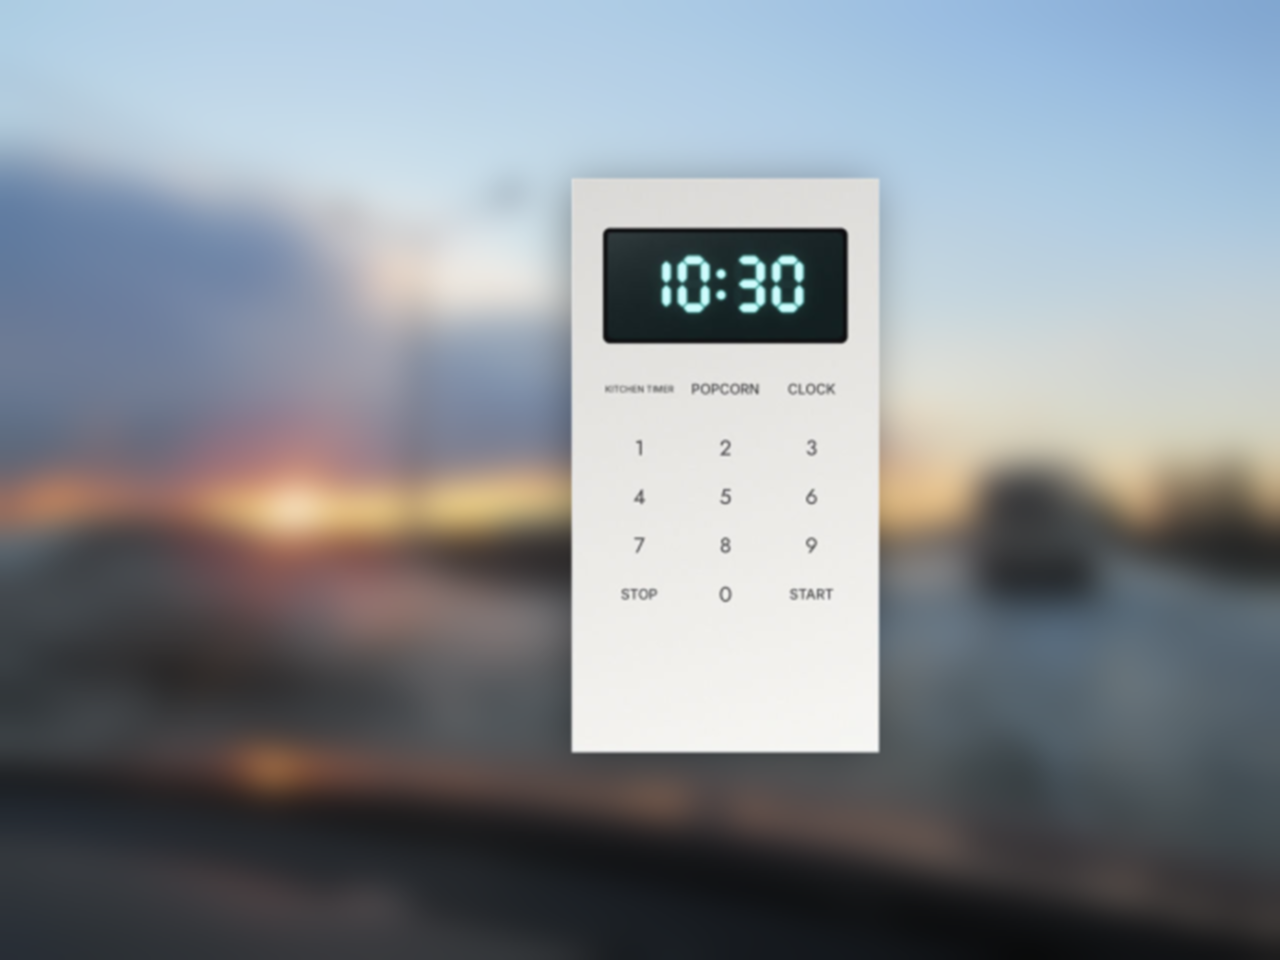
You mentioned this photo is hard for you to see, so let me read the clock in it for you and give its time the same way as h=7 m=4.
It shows h=10 m=30
